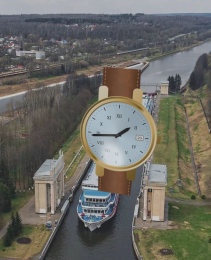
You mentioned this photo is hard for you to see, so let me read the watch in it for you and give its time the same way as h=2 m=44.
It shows h=1 m=44
